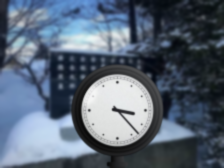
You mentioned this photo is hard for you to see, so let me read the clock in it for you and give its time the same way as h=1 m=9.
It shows h=3 m=23
